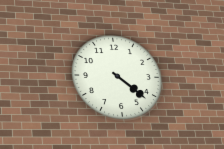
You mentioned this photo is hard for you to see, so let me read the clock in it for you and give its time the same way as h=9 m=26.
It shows h=4 m=22
